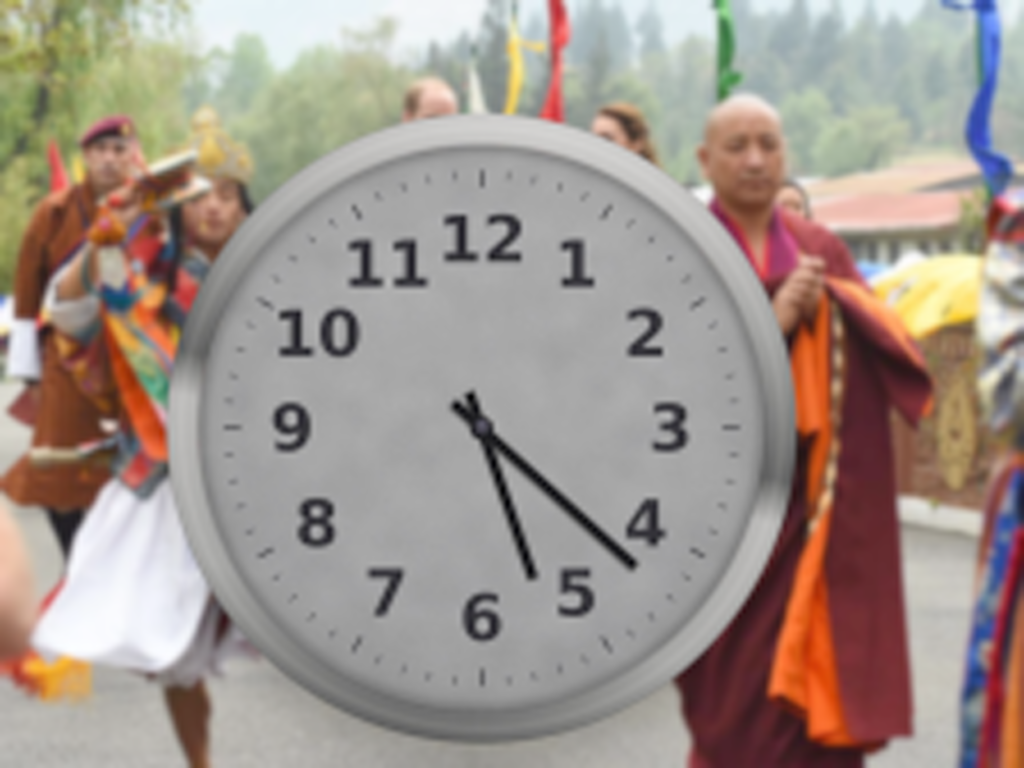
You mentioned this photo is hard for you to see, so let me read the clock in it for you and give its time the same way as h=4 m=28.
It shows h=5 m=22
